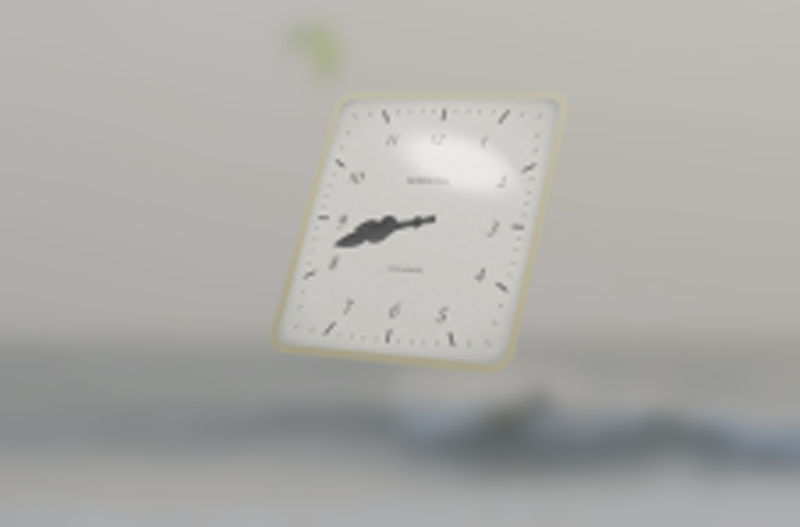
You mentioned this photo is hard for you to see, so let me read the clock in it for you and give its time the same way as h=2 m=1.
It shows h=8 m=42
